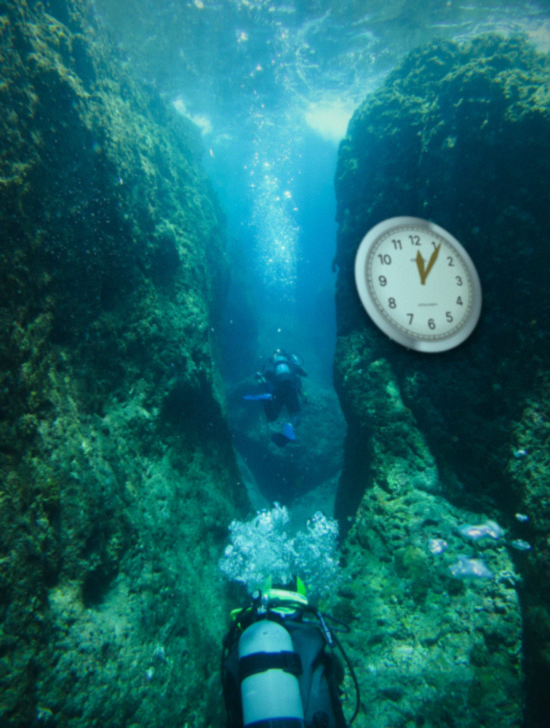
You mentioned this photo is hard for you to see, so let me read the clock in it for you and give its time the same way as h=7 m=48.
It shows h=12 m=6
